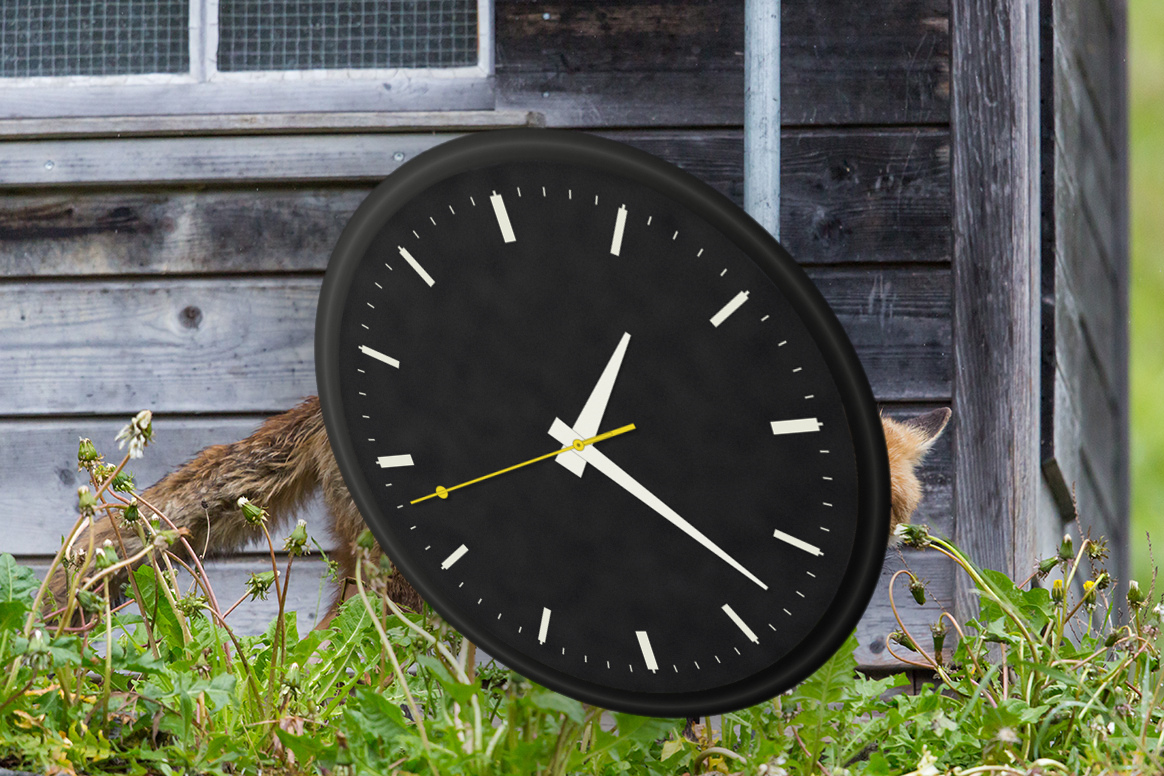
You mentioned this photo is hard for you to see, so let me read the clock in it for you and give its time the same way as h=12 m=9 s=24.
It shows h=1 m=22 s=43
